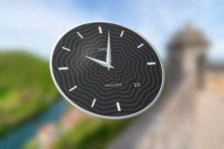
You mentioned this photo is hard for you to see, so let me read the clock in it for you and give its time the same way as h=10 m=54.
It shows h=10 m=2
